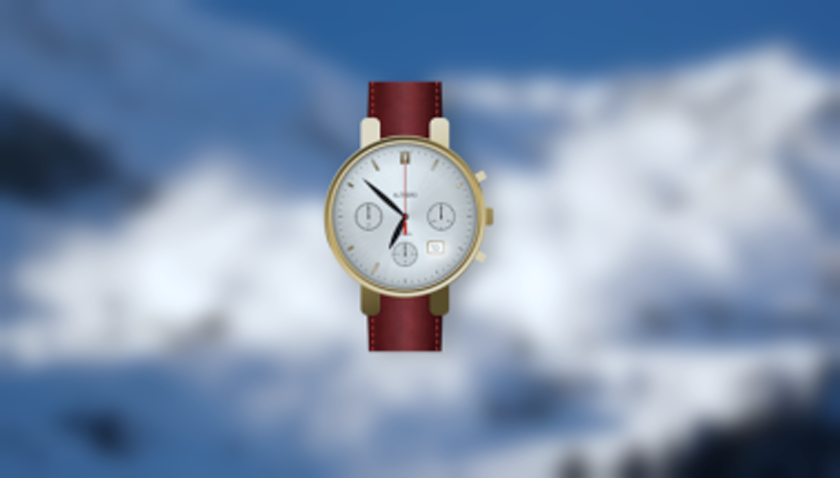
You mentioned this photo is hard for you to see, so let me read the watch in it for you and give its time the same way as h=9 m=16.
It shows h=6 m=52
